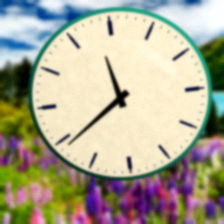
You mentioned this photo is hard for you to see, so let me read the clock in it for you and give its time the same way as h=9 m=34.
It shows h=11 m=39
